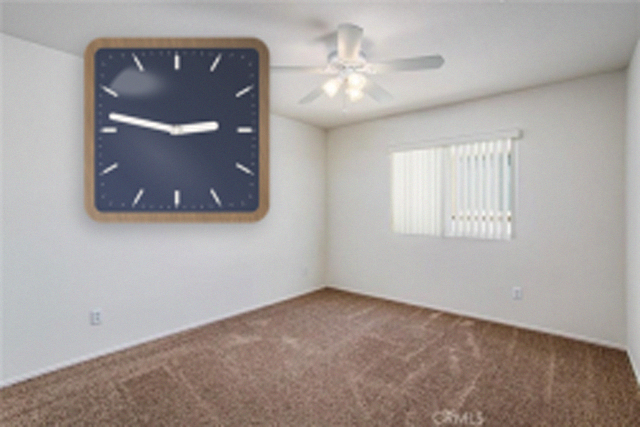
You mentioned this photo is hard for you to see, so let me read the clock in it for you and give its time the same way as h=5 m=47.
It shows h=2 m=47
